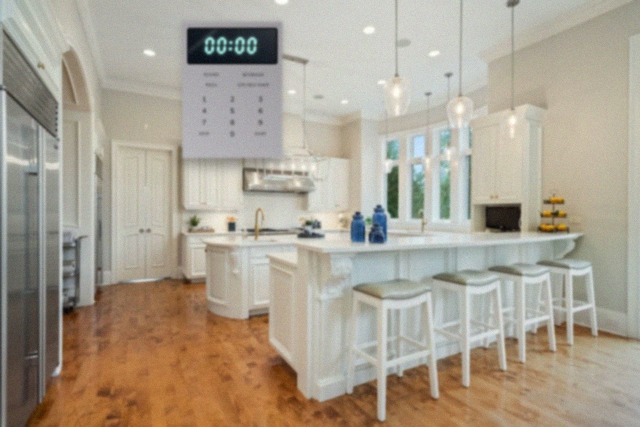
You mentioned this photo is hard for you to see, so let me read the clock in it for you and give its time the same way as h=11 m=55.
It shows h=0 m=0
